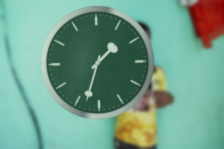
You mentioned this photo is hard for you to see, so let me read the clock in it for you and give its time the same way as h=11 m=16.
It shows h=1 m=33
